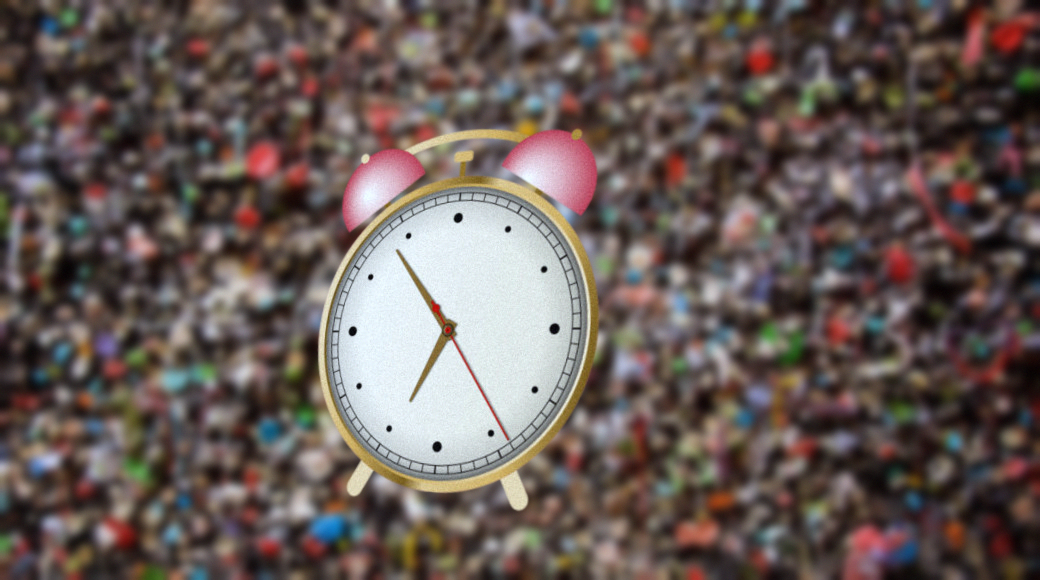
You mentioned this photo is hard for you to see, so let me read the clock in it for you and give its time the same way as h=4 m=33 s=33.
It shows h=6 m=53 s=24
